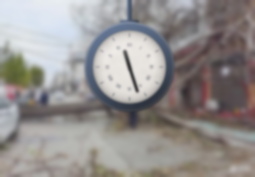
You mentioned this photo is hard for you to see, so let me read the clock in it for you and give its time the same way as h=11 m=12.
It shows h=11 m=27
